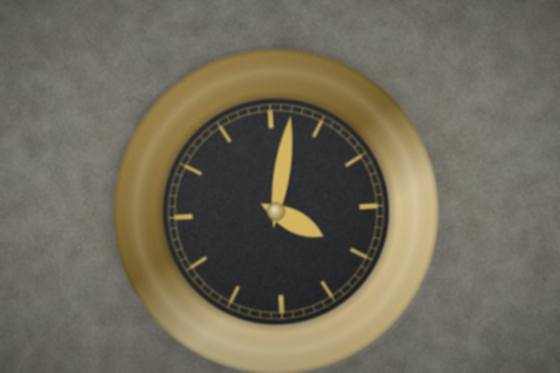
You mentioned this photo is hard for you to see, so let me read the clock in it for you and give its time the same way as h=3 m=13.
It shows h=4 m=2
